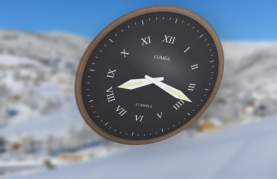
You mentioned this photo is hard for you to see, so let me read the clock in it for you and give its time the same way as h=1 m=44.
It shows h=8 m=18
